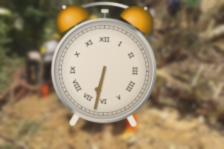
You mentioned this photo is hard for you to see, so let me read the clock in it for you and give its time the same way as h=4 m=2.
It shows h=6 m=32
